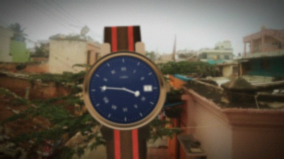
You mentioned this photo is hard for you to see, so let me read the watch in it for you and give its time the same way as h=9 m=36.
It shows h=3 m=46
